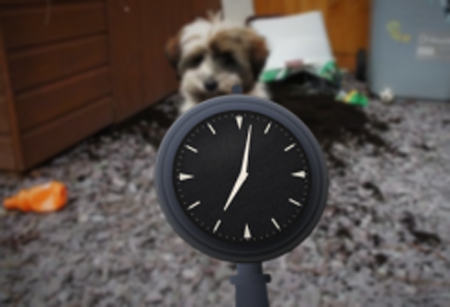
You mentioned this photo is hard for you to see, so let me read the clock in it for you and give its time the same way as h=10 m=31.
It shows h=7 m=2
